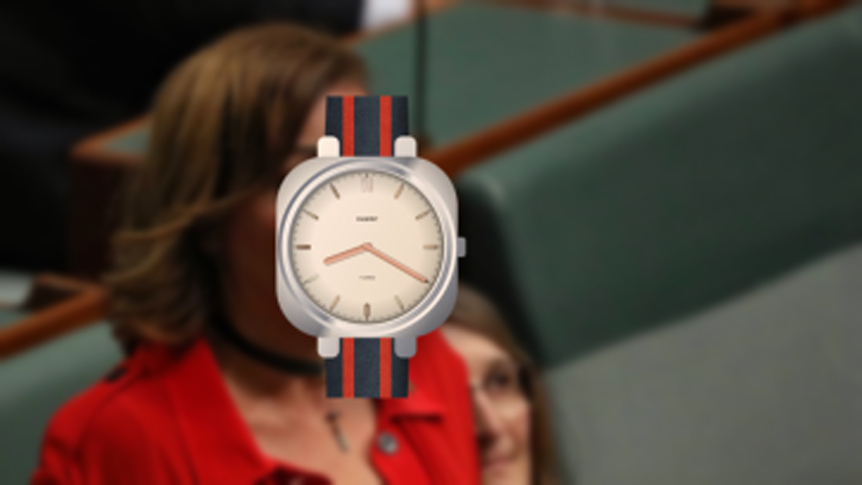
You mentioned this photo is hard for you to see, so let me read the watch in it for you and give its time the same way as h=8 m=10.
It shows h=8 m=20
